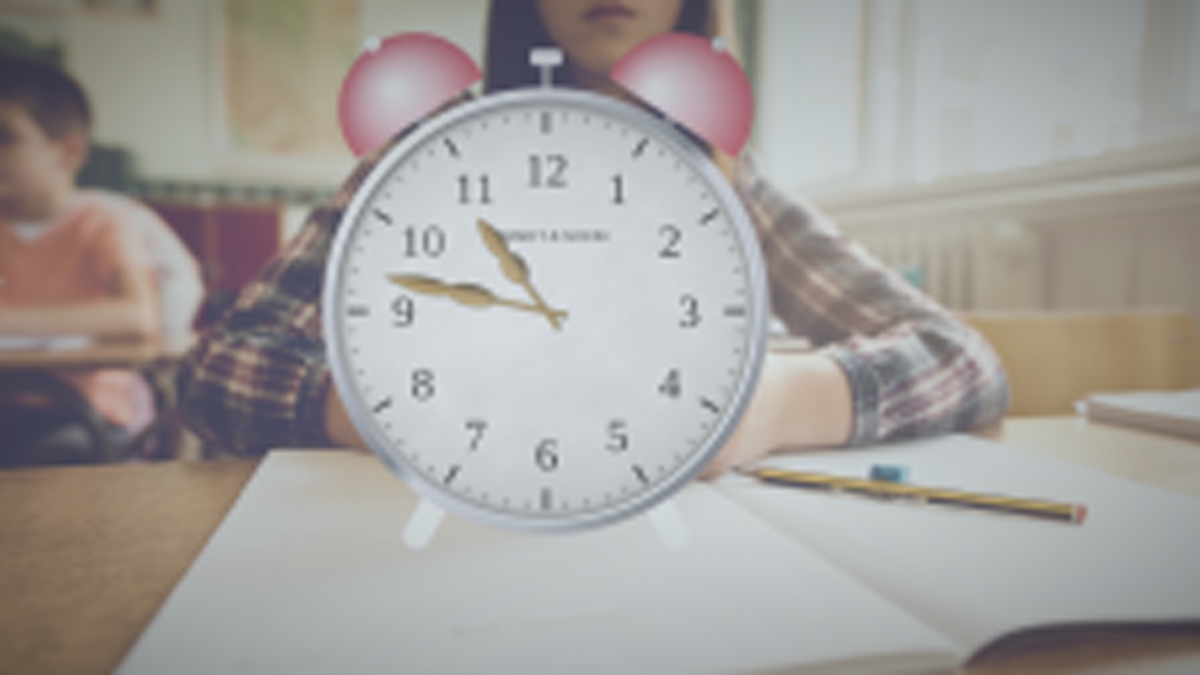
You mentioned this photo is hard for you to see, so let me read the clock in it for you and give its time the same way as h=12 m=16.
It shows h=10 m=47
